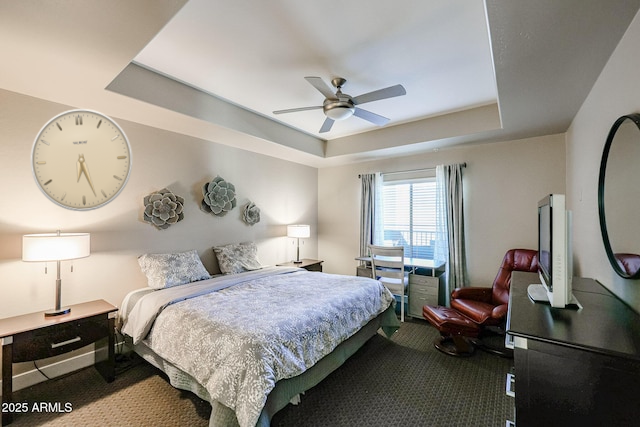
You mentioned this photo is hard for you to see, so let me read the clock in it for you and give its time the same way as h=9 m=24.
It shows h=6 m=27
